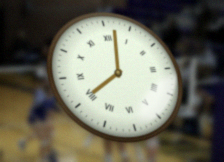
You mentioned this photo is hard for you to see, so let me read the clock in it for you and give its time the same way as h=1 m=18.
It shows h=8 m=2
